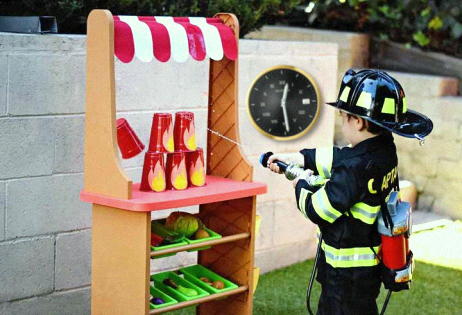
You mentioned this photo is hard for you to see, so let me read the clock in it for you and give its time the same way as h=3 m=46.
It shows h=12 m=29
